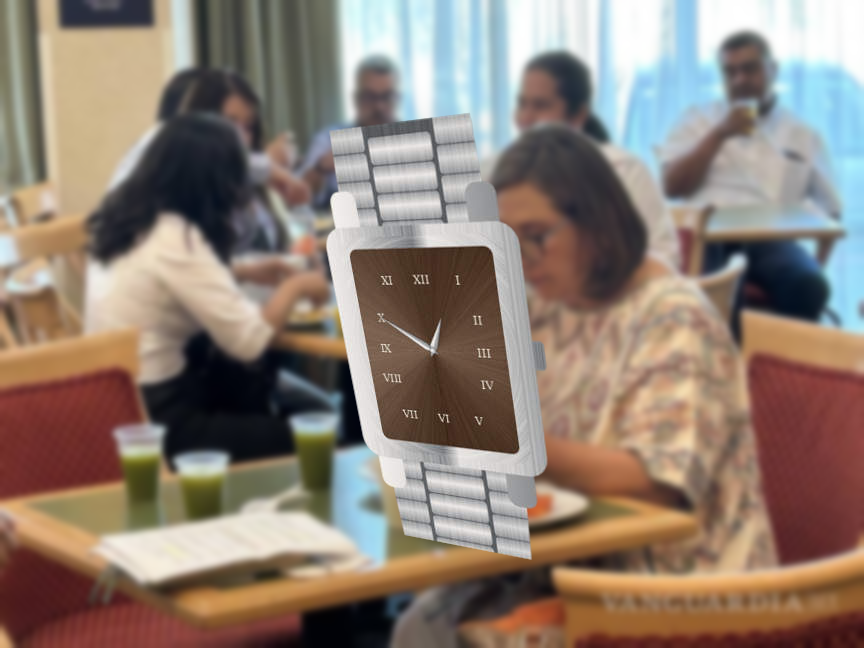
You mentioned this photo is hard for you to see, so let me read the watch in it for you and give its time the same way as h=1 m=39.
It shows h=12 m=50
